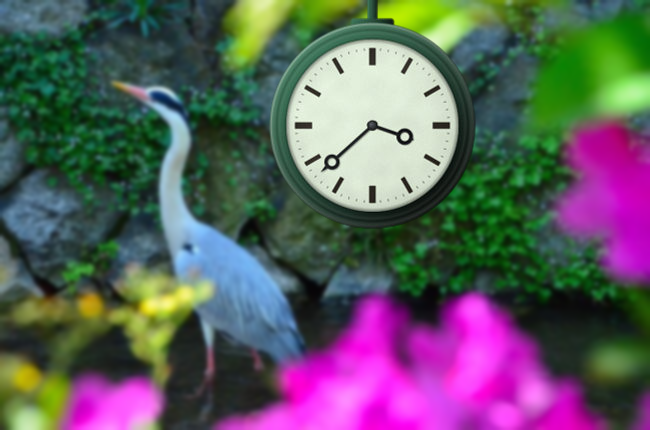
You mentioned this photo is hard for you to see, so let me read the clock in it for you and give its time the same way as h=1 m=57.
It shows h=3 m=38
